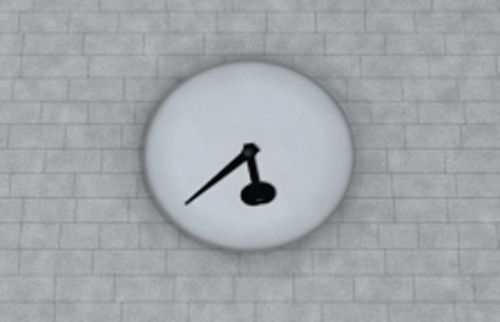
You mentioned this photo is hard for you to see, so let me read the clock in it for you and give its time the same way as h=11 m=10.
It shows h=5 m=38
